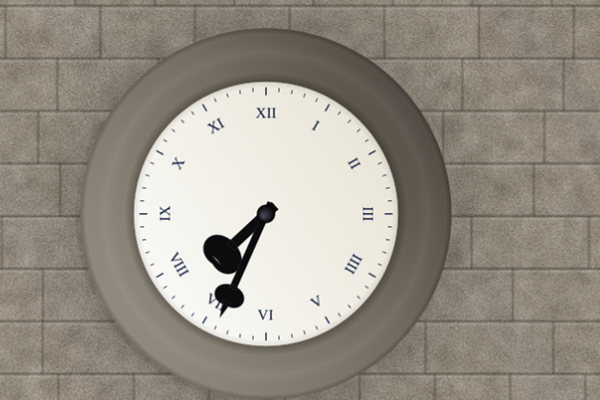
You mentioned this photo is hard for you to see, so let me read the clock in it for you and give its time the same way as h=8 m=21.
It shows h=7 m=34
